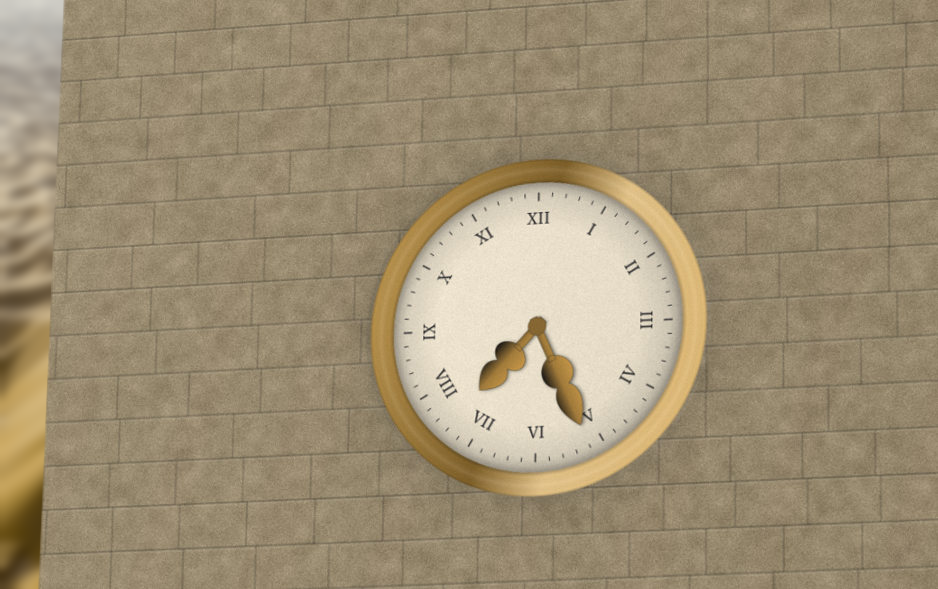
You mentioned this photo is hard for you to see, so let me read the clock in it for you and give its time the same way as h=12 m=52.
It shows h=7 m=26
